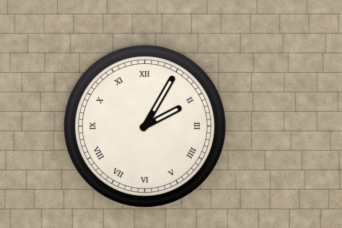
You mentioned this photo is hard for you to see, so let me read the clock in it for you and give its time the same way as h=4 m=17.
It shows h=2 m=5
